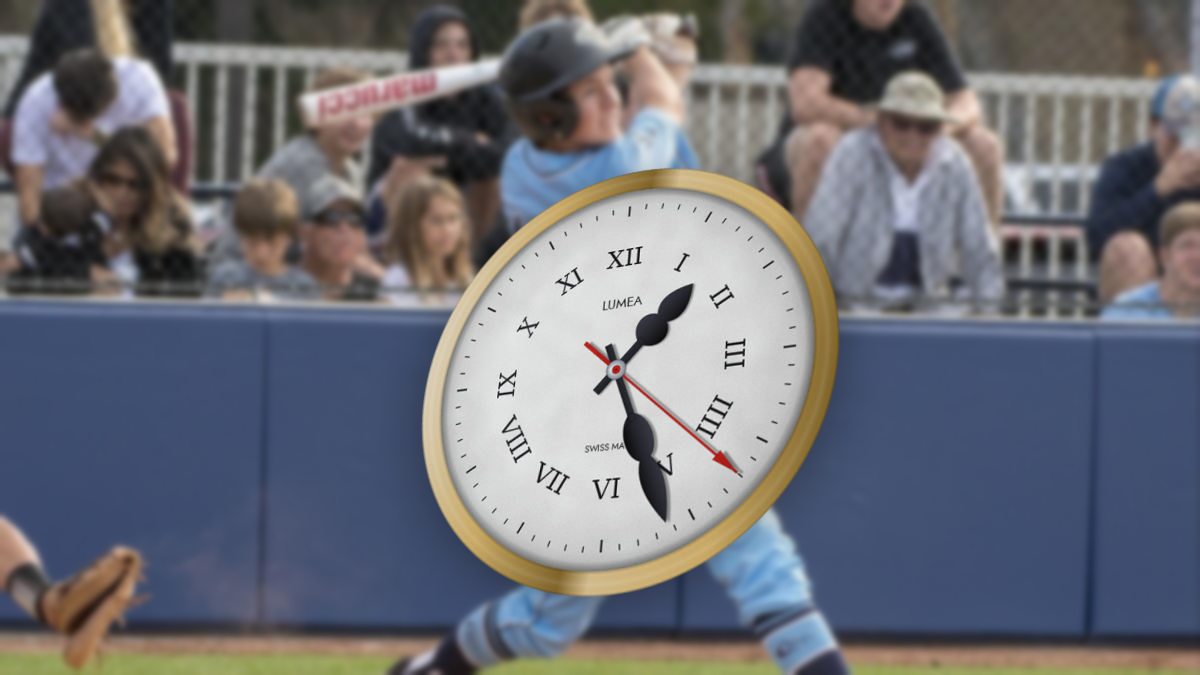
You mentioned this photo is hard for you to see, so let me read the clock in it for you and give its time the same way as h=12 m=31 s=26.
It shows h=1 m=26 s=22
